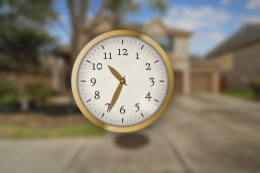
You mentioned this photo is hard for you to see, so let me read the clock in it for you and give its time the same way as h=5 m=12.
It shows h=10 m=34
